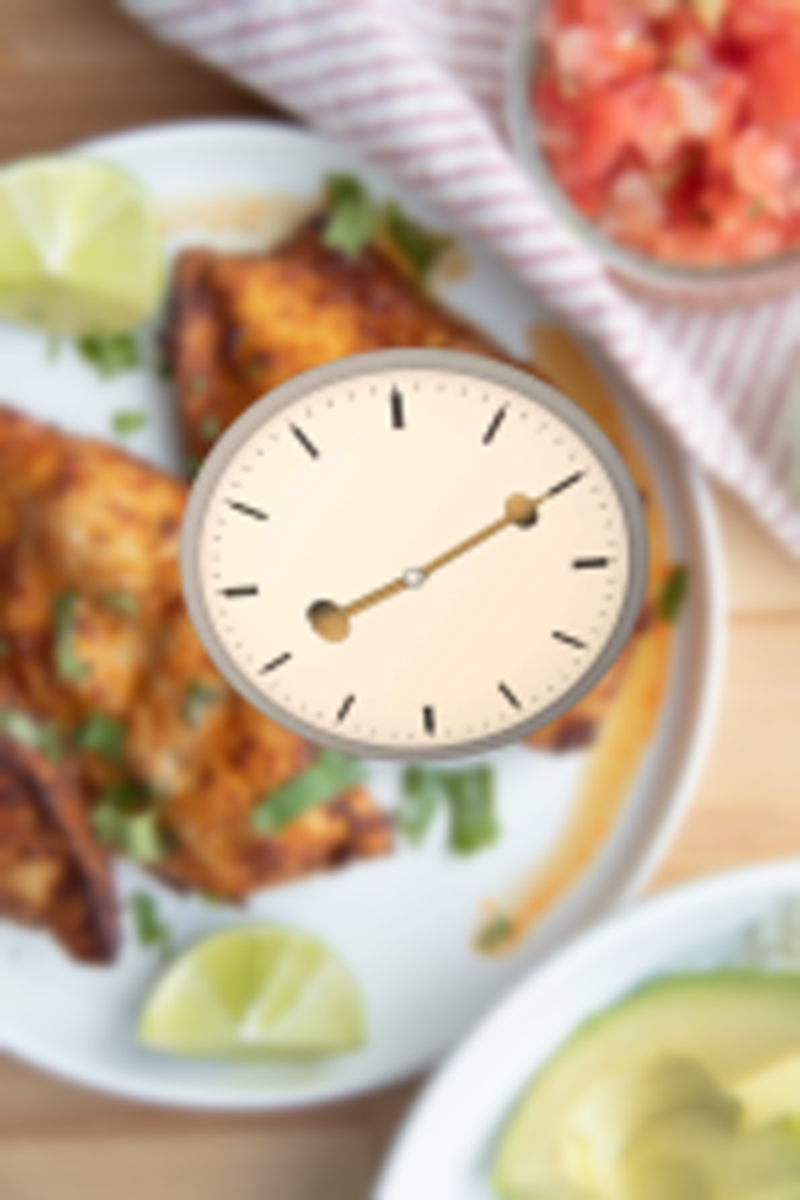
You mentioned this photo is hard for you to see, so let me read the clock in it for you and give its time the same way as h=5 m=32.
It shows h=8 m=10
